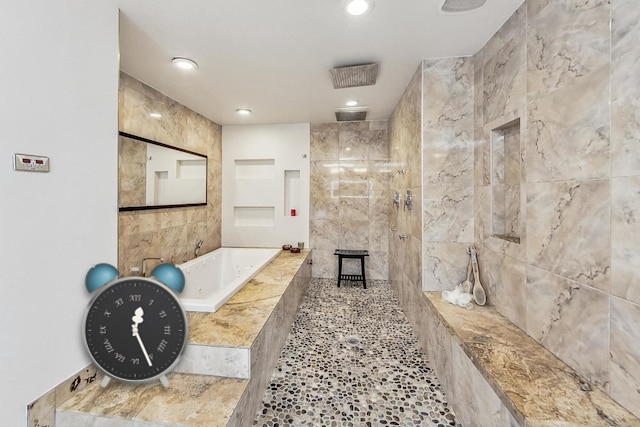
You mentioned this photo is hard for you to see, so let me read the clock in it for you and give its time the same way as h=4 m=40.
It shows h=12 m=26
